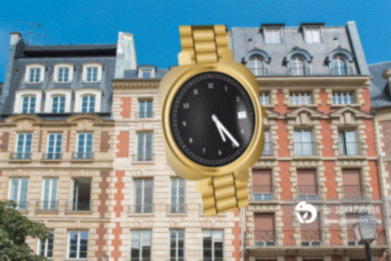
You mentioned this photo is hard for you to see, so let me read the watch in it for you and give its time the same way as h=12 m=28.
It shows h=5 m=24
